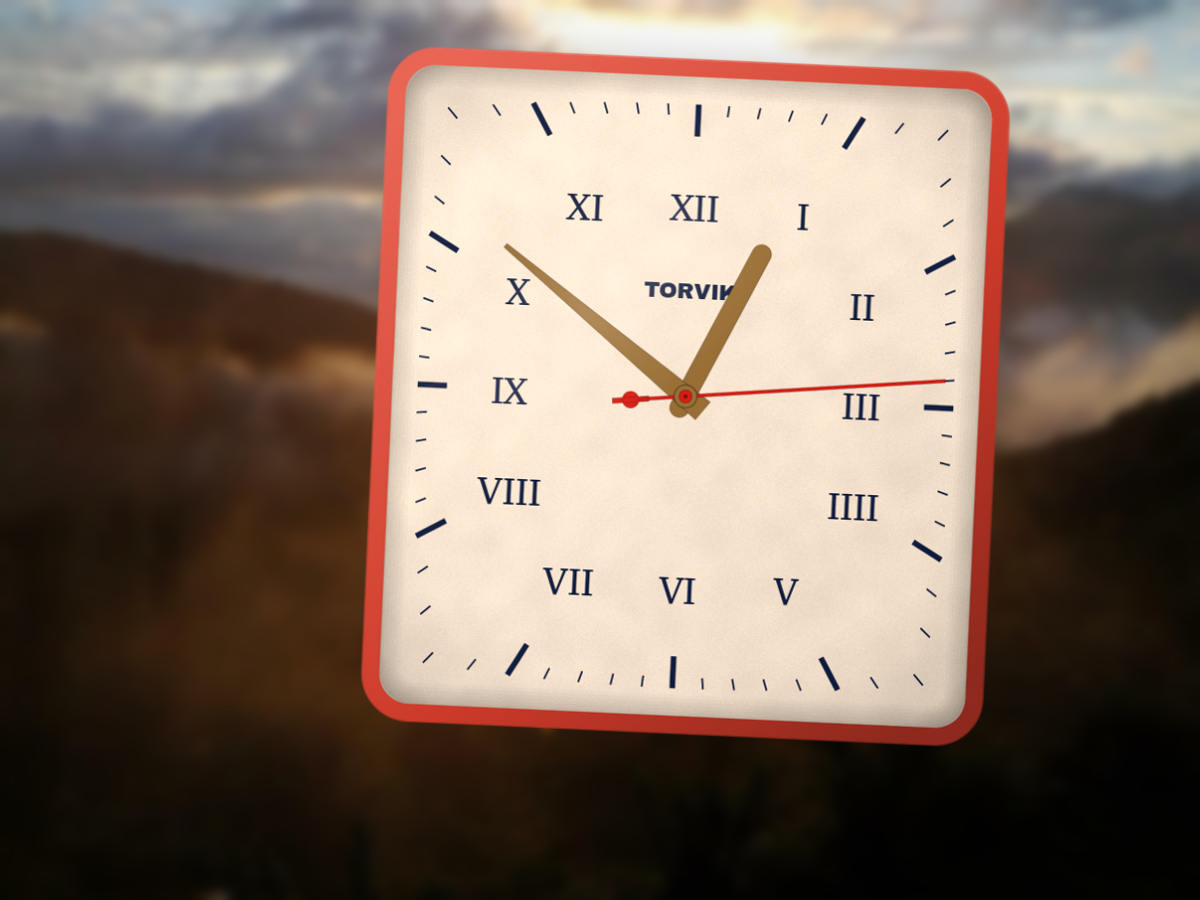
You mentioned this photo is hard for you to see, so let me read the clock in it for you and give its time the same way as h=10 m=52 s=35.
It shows h=12 m=51 s=14
